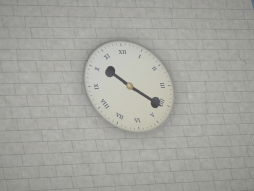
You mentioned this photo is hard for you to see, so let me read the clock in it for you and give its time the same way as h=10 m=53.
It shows h=10 m=21
